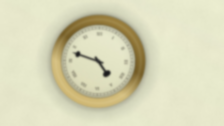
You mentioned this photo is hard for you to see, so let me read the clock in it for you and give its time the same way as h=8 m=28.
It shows h=4 m=48
